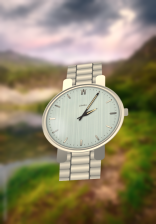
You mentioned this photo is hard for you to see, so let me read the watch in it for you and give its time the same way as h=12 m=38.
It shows h=2 m=5
